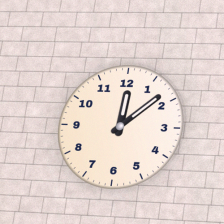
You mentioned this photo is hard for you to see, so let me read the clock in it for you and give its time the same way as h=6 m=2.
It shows h=12 m=8
